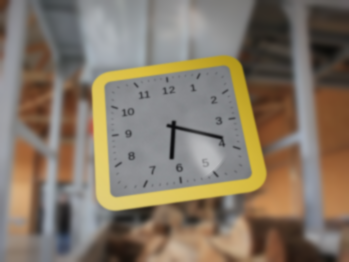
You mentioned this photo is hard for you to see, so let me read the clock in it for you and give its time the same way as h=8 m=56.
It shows h=6 m=19
